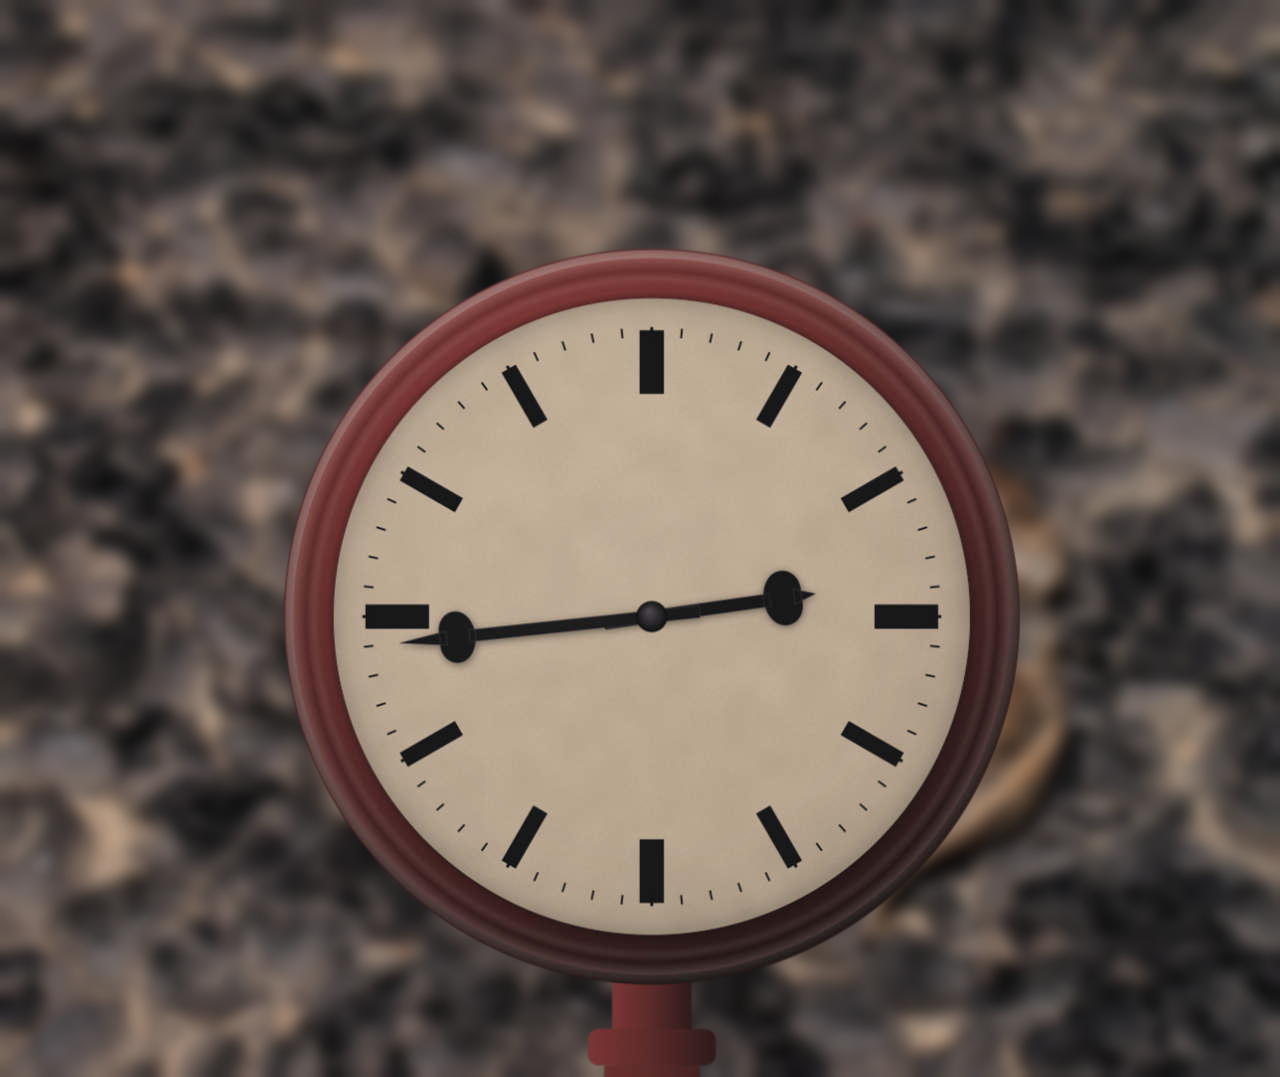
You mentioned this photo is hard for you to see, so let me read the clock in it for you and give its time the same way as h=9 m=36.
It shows h=2 m=44
